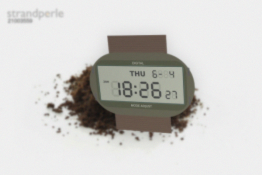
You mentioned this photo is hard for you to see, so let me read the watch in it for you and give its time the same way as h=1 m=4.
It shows h=18 m=26
